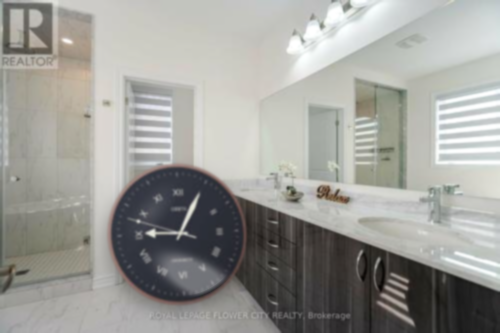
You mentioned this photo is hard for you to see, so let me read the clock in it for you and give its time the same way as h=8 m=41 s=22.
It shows h=9 m=4 s=48
